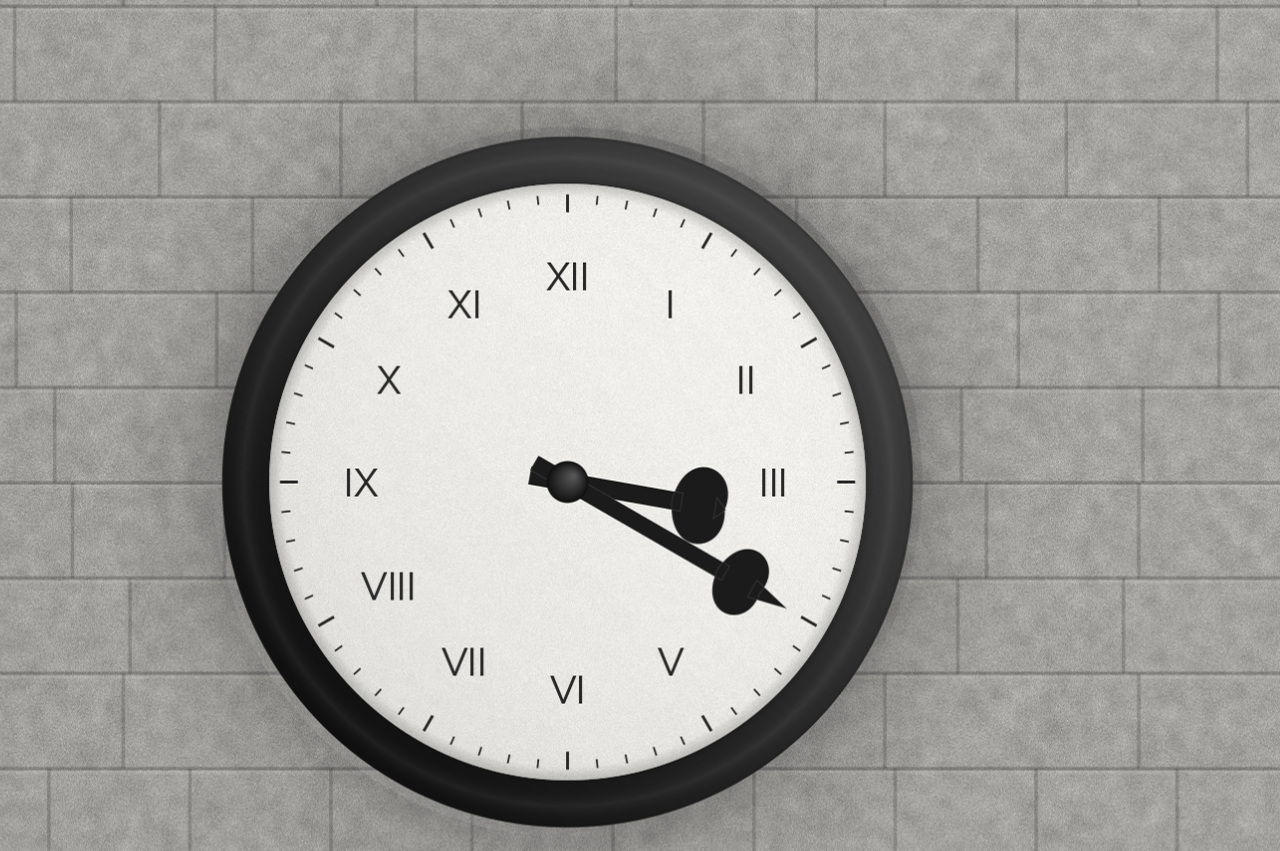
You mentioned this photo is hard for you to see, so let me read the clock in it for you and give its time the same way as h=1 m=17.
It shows h=3 m=20
